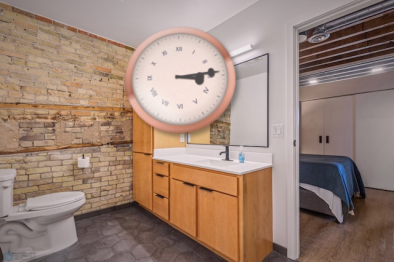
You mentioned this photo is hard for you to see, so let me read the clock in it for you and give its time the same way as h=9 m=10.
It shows h=3 m=14
